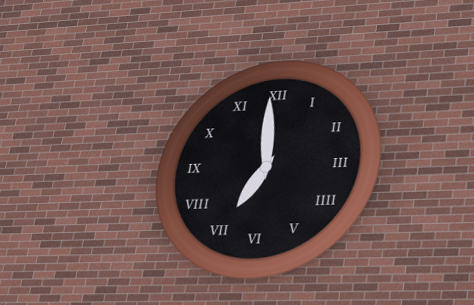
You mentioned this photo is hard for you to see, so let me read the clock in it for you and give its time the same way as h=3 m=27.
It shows h=6 m=59
